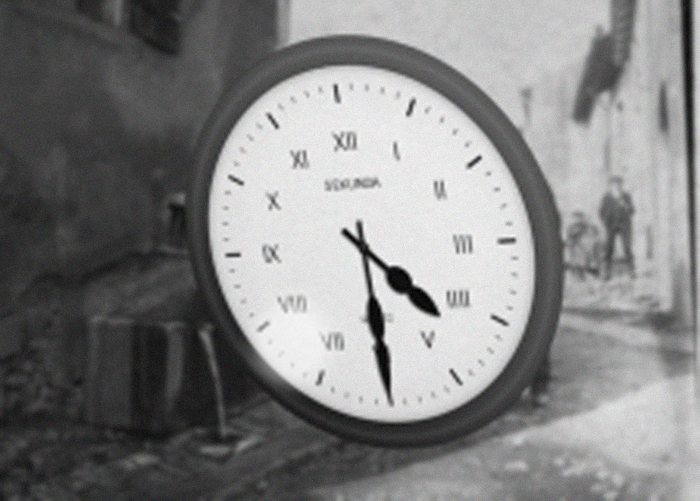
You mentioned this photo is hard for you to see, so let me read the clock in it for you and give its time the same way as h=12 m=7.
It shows h=4 m=30
